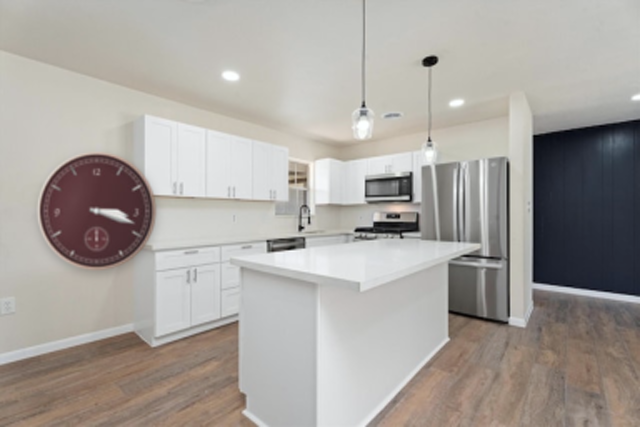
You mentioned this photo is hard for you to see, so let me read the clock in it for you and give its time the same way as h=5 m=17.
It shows h=3 m=18
